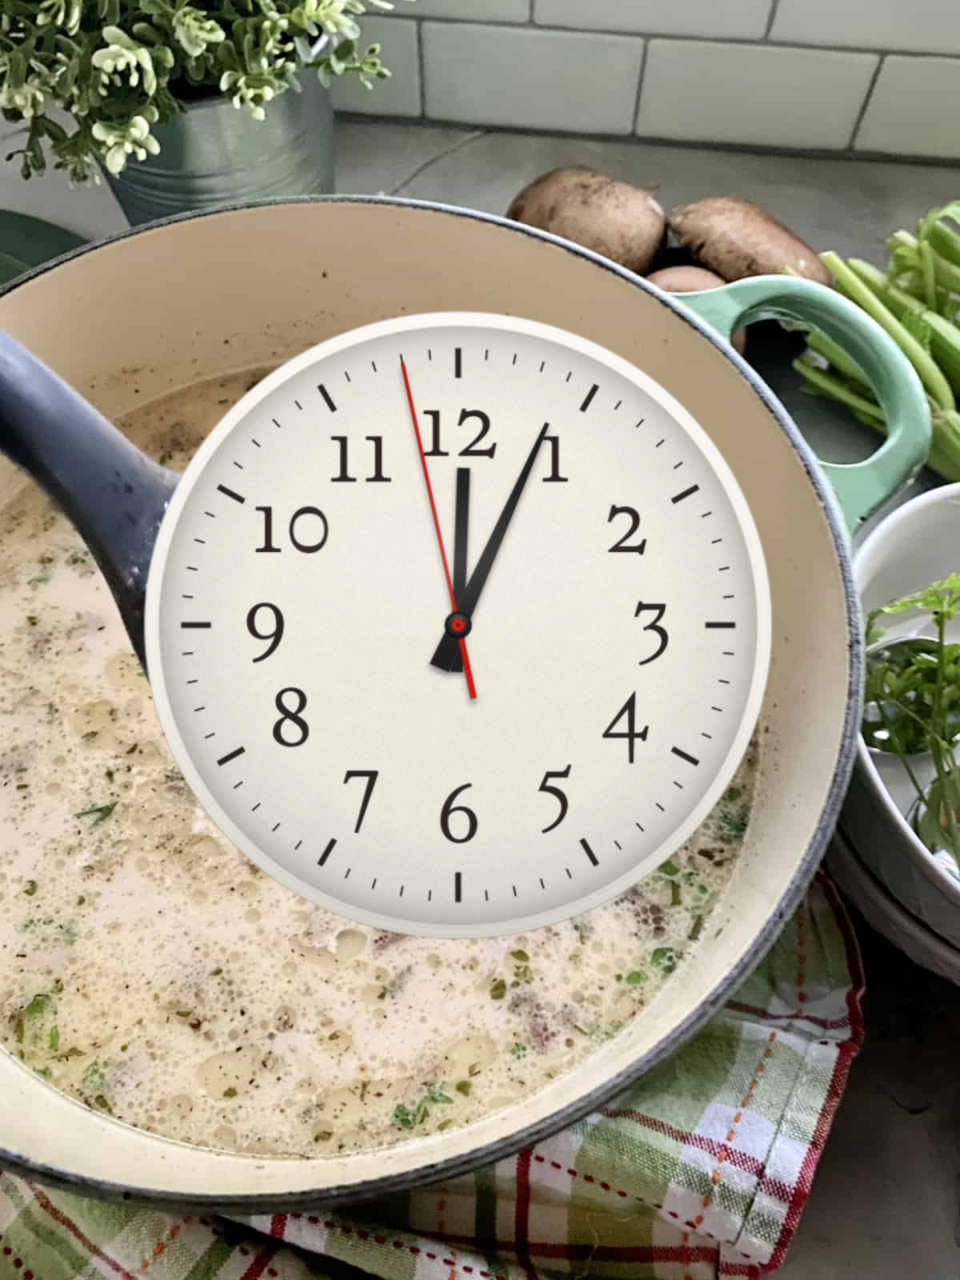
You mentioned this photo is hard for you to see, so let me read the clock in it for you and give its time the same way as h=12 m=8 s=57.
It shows h=12 m=3 s=58
